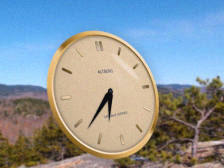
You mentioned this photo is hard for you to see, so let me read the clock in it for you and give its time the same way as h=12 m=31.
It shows h=6 m=38
